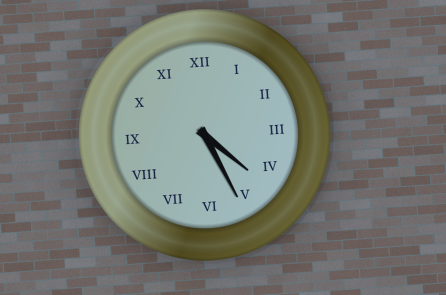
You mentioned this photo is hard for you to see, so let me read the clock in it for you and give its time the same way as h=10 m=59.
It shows h=4 m=26
